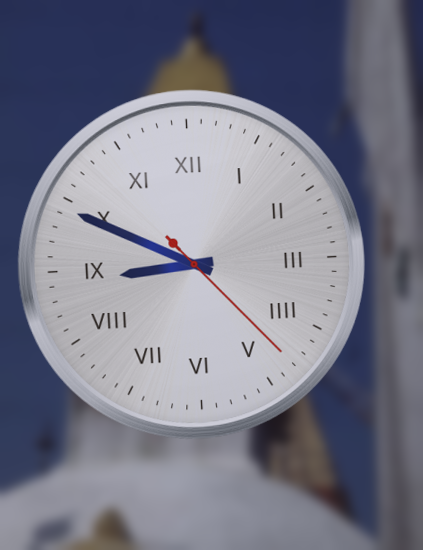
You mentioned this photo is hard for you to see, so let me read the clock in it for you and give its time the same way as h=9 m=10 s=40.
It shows h=8 m=49 s=23
